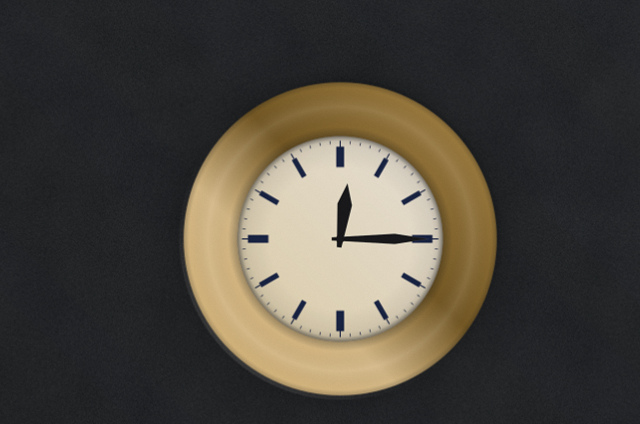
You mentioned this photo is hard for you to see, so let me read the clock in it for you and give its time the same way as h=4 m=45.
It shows h=12 m=15
